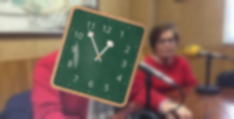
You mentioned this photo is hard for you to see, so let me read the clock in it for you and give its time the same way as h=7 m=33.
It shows h=12 m=54
